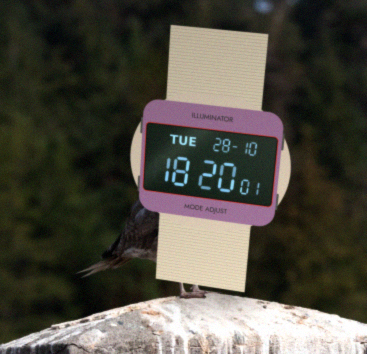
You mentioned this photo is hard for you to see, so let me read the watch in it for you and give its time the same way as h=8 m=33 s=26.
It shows h=18 m=20 s=1
